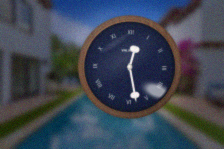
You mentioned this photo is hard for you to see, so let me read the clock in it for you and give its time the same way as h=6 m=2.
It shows h=12 m=28
